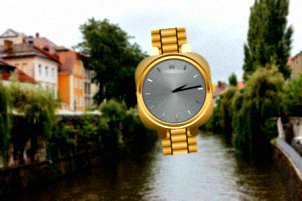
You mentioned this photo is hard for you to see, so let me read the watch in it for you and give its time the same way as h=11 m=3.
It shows h=2 m=14
